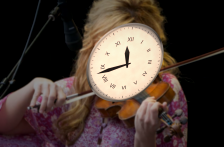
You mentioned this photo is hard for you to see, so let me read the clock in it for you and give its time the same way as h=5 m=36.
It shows h=11 m=43
